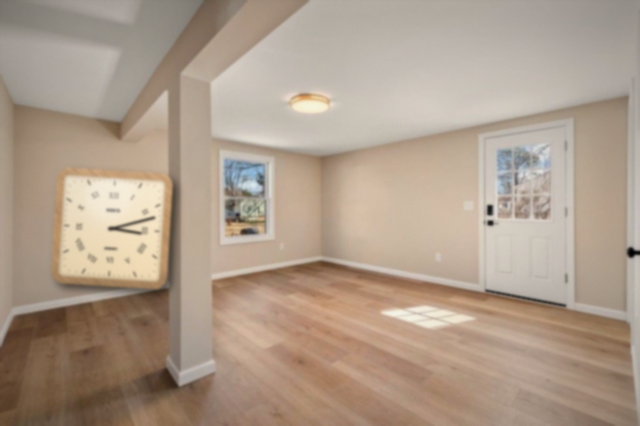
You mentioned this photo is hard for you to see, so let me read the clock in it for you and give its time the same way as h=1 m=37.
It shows h=3 m=12
